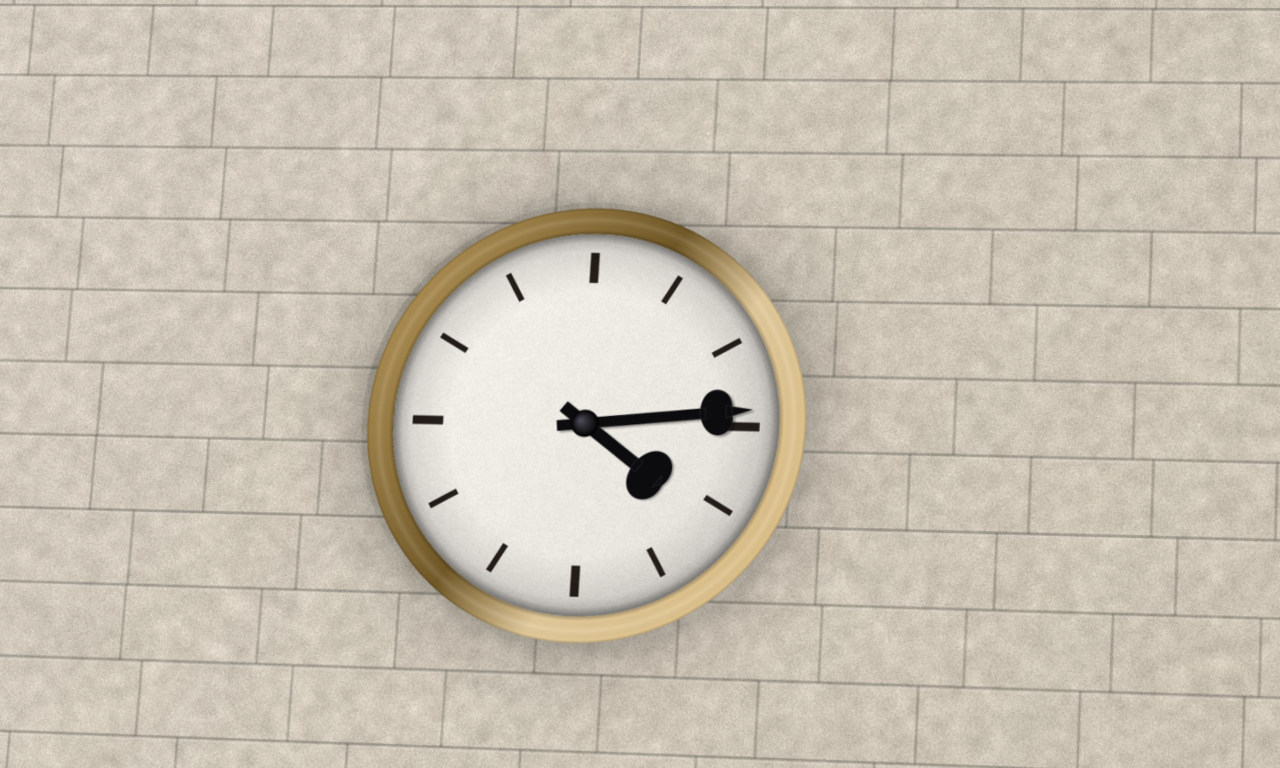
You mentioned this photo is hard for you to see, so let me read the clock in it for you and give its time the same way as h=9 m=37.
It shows h=4 m=14
